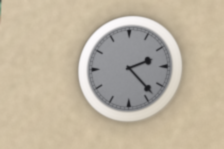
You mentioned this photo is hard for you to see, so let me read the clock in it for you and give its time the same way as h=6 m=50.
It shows h=2 m=23
